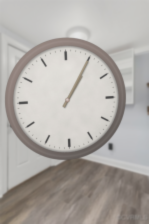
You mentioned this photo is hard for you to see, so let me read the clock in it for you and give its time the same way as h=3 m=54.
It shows h=1 m=5
